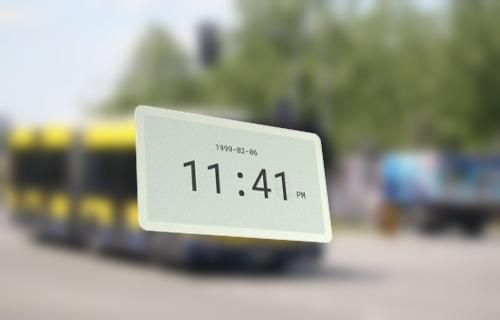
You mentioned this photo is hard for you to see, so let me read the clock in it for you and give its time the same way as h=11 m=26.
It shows h=11 m=41
